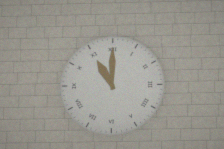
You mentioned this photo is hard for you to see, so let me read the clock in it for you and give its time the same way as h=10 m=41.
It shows h=11 m=0
